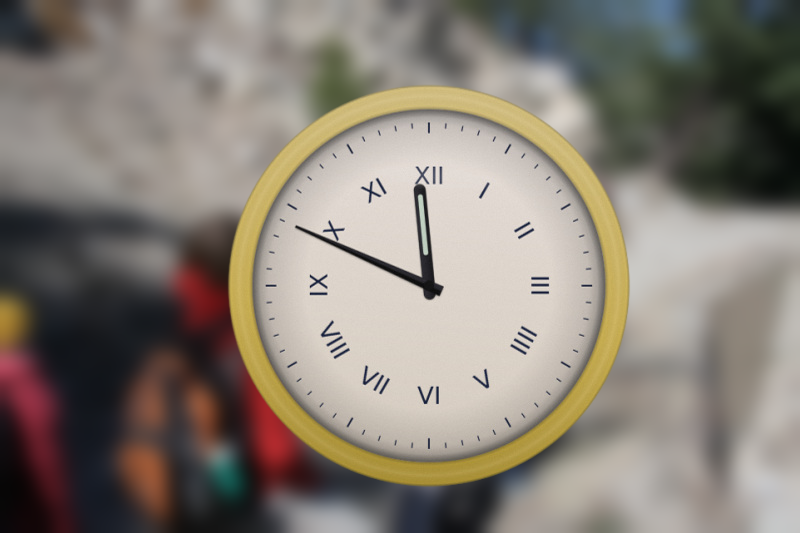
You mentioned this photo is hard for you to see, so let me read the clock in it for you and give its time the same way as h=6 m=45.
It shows h=11 m=49
